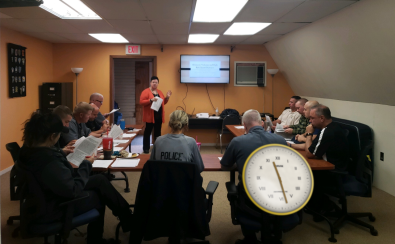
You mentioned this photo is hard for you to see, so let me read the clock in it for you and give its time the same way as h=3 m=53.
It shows h=11 m=28
